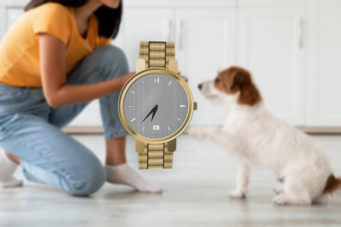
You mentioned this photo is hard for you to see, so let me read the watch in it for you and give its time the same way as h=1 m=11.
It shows h=6 m=37
